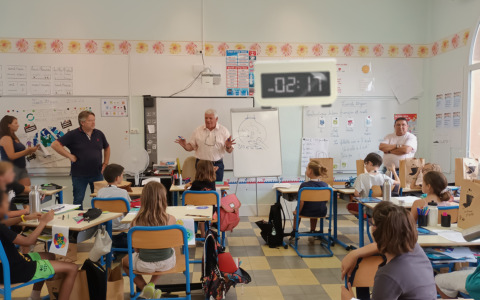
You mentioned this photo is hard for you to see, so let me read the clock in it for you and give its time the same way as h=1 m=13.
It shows h=2 m=17
